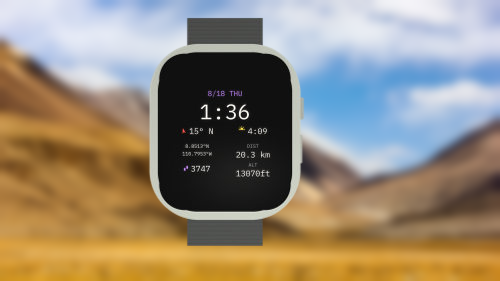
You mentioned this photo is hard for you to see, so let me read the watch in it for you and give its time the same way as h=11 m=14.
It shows h=1 m=36
